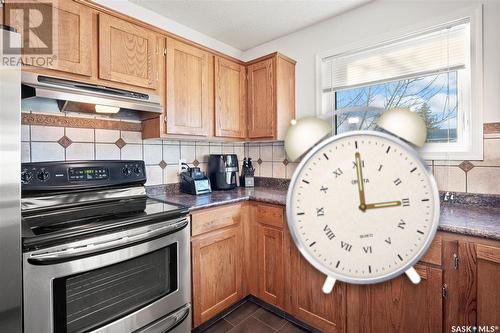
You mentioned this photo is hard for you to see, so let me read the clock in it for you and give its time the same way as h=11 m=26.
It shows h=3 m=0
